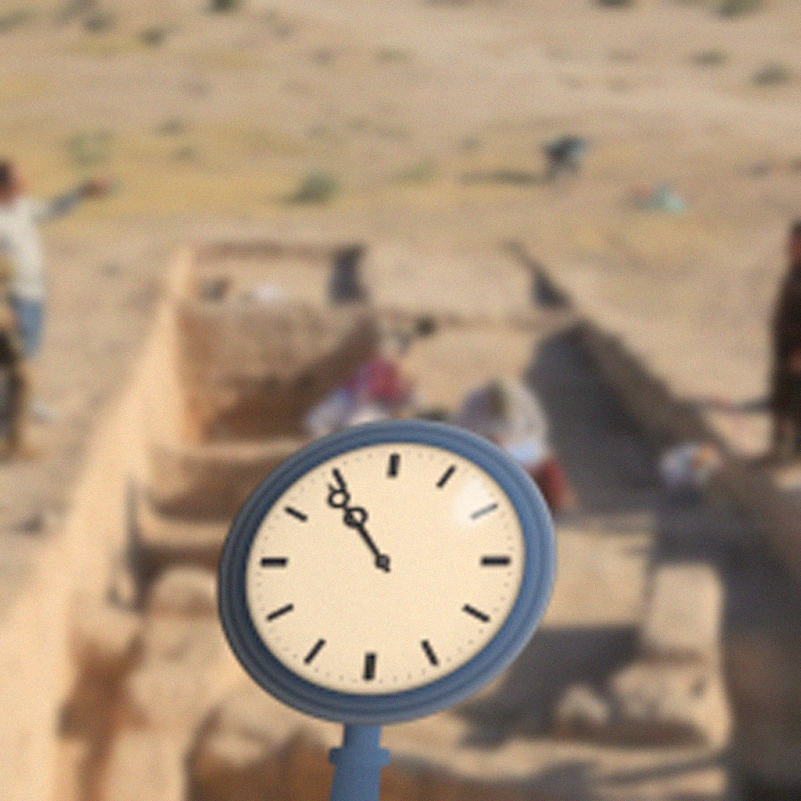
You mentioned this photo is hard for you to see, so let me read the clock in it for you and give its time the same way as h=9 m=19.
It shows h=10 m=54
